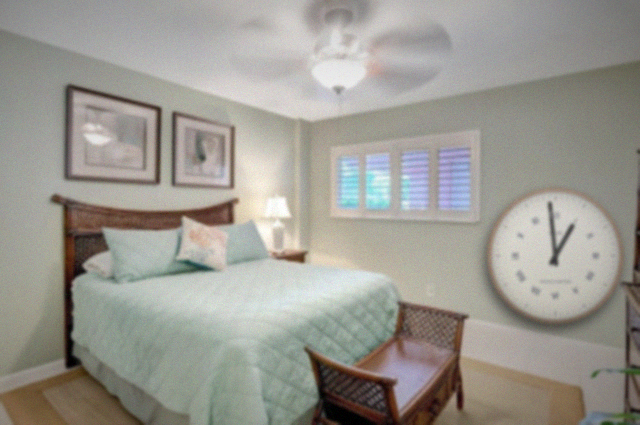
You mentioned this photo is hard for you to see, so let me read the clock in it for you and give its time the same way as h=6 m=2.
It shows h=12 m=59
